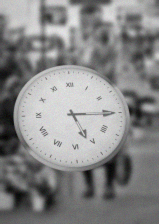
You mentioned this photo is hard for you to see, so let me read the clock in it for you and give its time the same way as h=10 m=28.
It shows h=5 m=15
